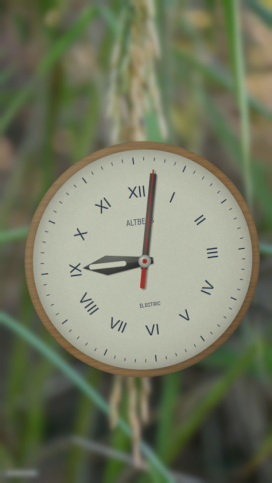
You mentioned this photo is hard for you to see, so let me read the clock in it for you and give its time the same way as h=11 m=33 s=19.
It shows h=9 m=2 s=2
